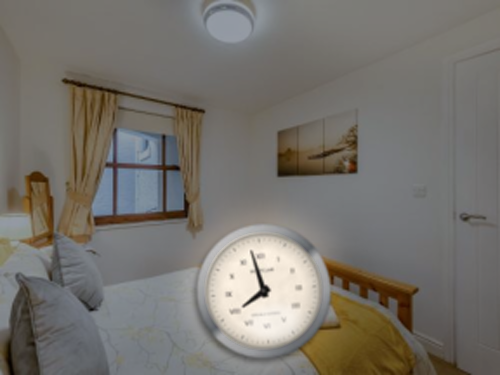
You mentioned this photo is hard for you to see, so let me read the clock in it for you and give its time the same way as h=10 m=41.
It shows h=7 m=58
